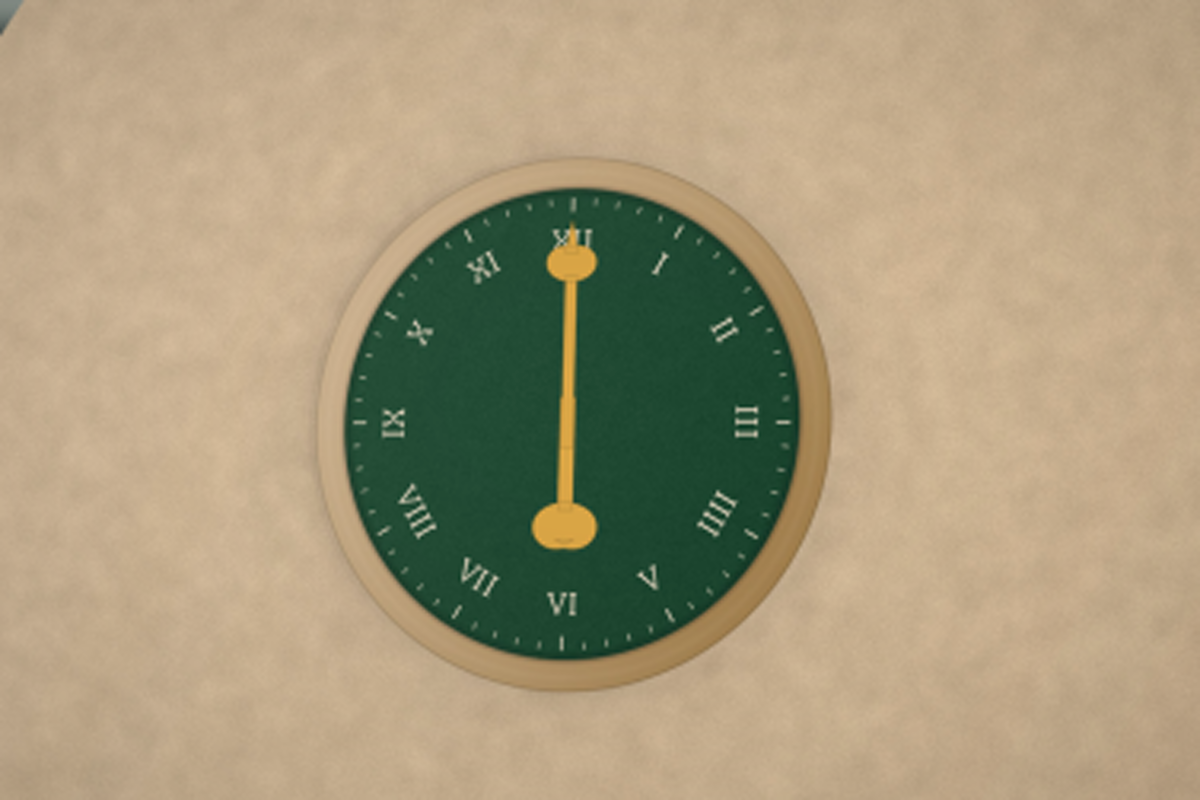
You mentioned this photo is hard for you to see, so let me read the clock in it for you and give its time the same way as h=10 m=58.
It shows h=6 m=0
